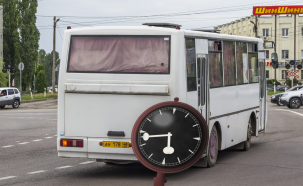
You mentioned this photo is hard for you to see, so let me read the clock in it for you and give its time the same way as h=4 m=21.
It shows h=5 m=43
